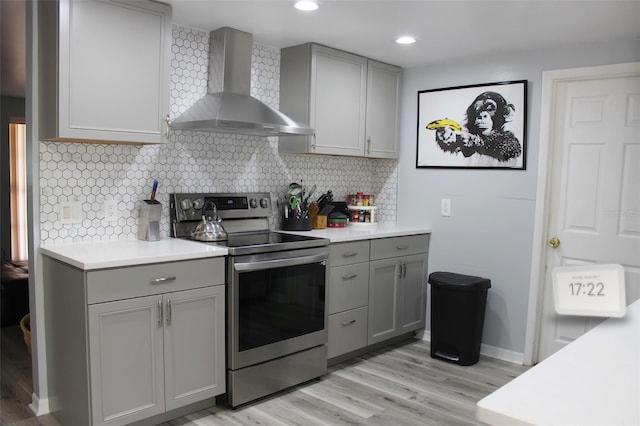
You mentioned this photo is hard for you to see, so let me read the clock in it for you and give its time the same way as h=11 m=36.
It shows h=17 m=22
